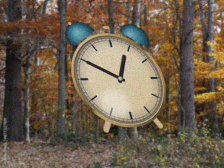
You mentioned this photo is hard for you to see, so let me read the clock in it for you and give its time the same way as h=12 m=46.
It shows h=12 m=50
